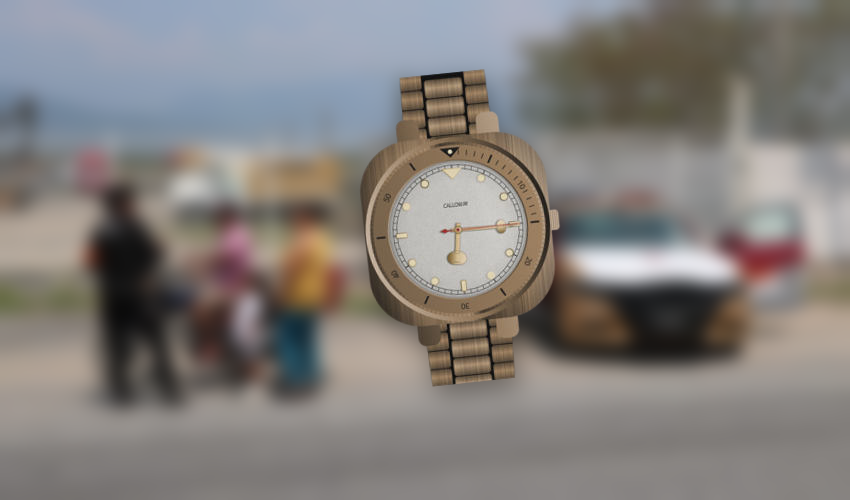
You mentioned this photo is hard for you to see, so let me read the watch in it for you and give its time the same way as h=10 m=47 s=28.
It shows h=6 m=15 s=15
